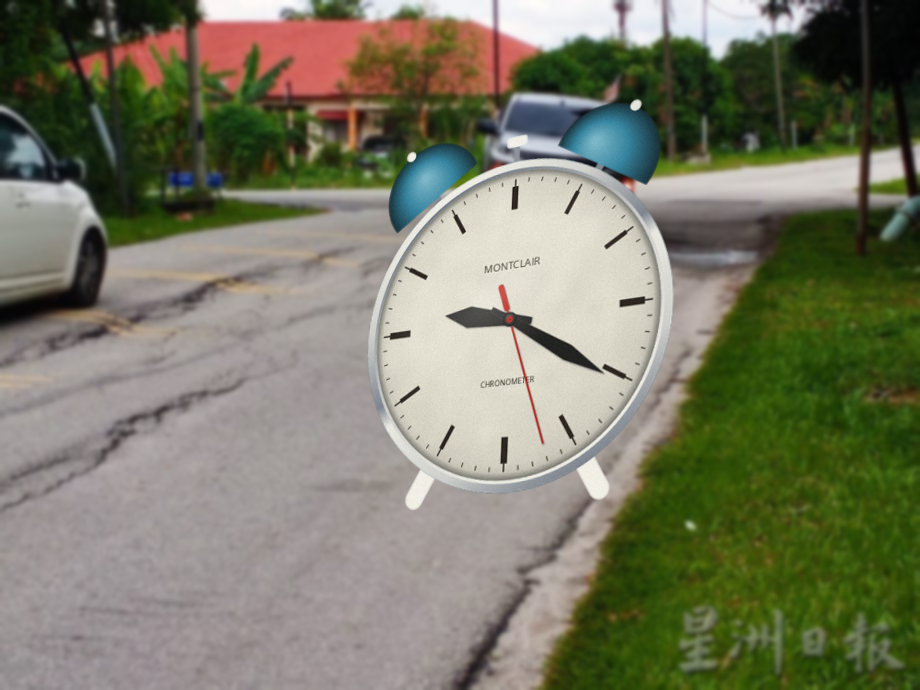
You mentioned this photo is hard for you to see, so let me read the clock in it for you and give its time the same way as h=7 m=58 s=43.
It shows h=9 m=20 s=27
